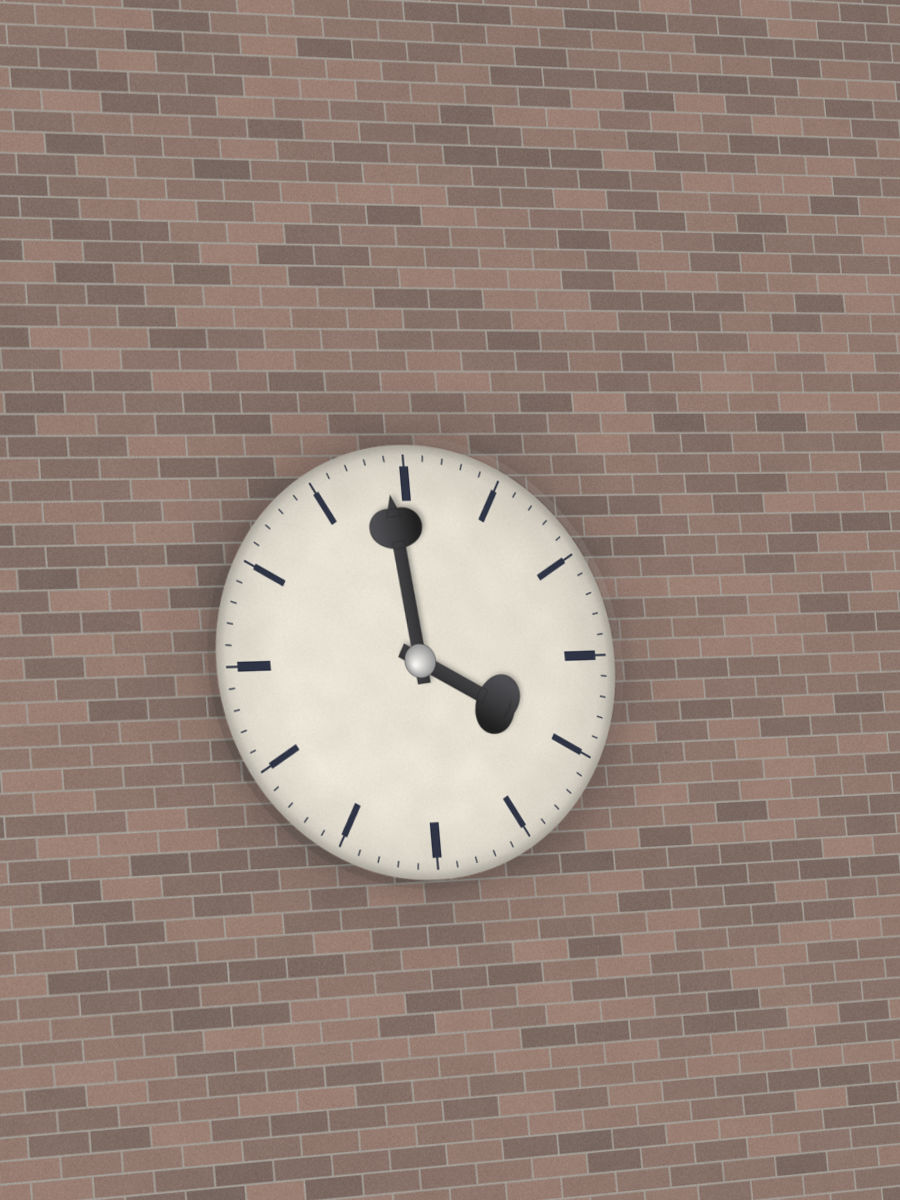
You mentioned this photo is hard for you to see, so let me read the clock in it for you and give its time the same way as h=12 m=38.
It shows h=3 m=59
